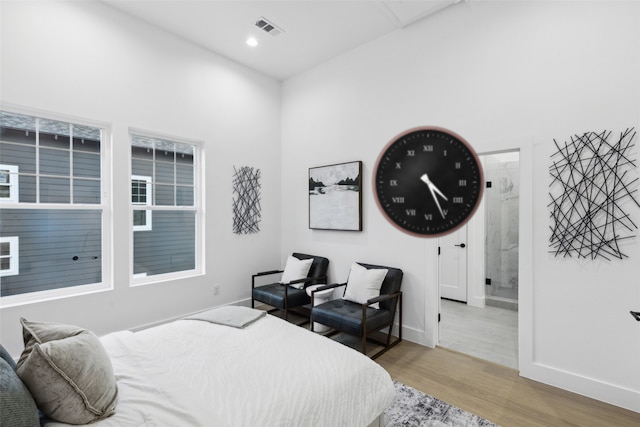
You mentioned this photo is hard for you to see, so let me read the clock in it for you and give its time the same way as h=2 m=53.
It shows h=4 m=26
